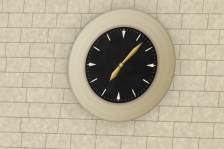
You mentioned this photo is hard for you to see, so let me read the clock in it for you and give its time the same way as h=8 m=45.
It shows h=7 m=7
